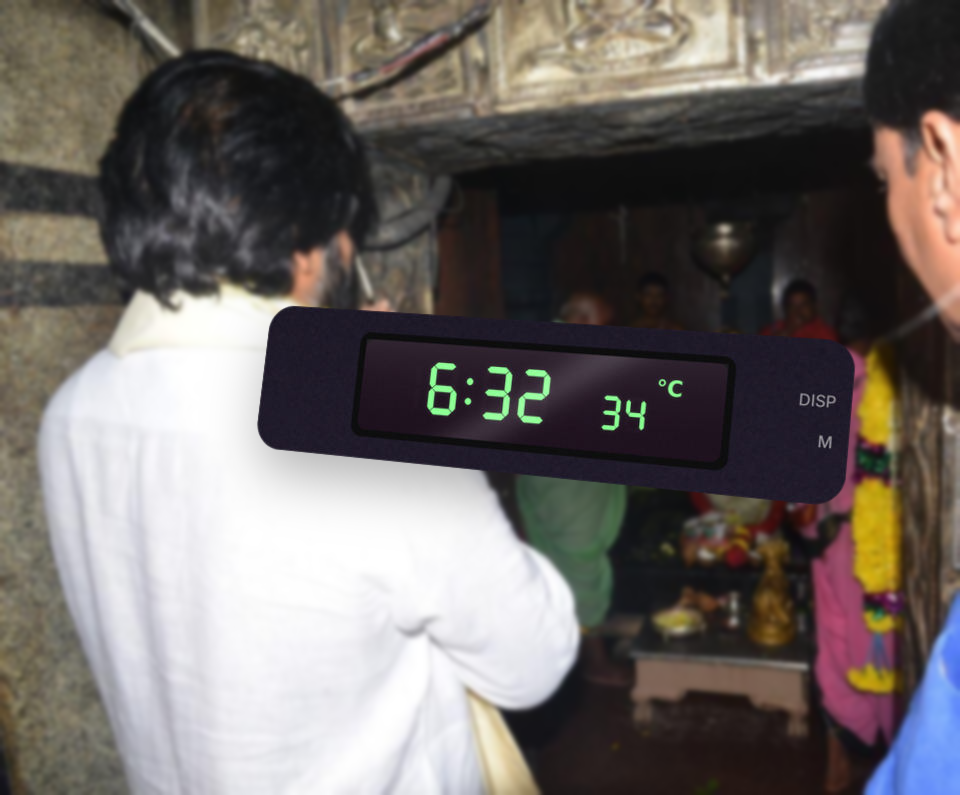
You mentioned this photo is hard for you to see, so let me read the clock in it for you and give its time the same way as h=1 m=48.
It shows h=6 m=32
